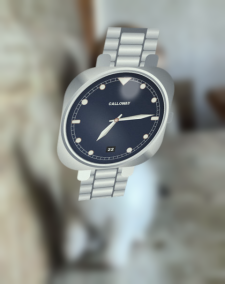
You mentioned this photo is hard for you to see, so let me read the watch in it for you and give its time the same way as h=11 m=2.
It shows h=7 m=14
